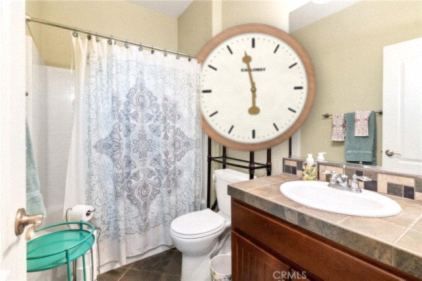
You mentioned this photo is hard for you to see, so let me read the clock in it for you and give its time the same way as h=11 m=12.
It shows h=5 m=58
